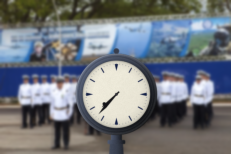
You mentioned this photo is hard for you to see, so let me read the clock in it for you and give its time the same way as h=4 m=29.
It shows h=7 m=37
